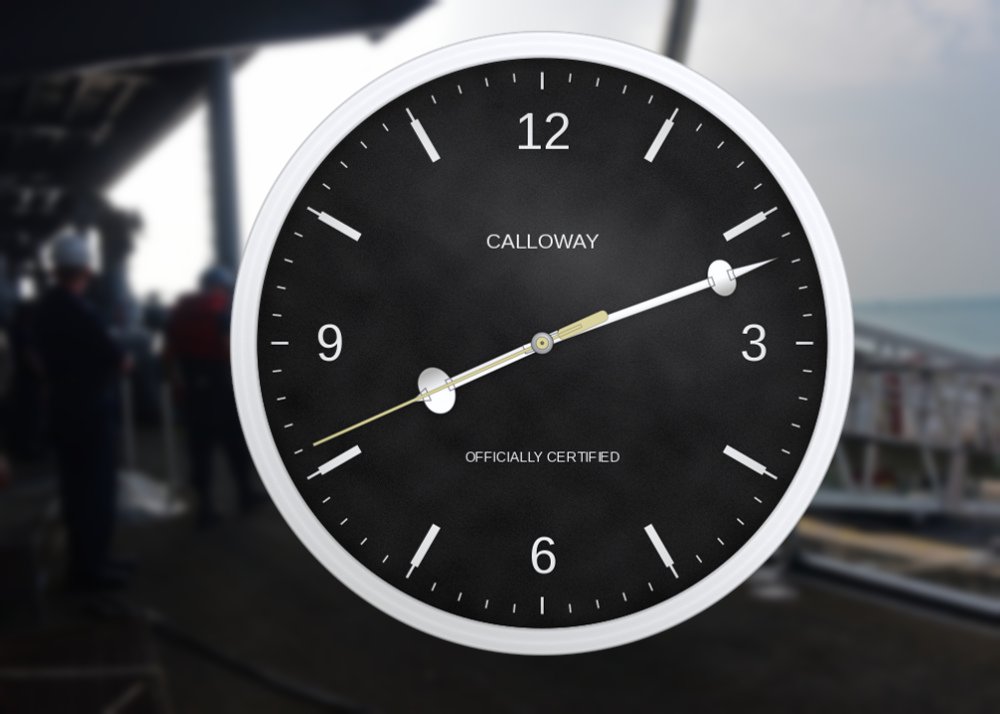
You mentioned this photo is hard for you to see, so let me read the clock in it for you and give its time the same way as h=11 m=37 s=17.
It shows h=8 m=11 s=41
